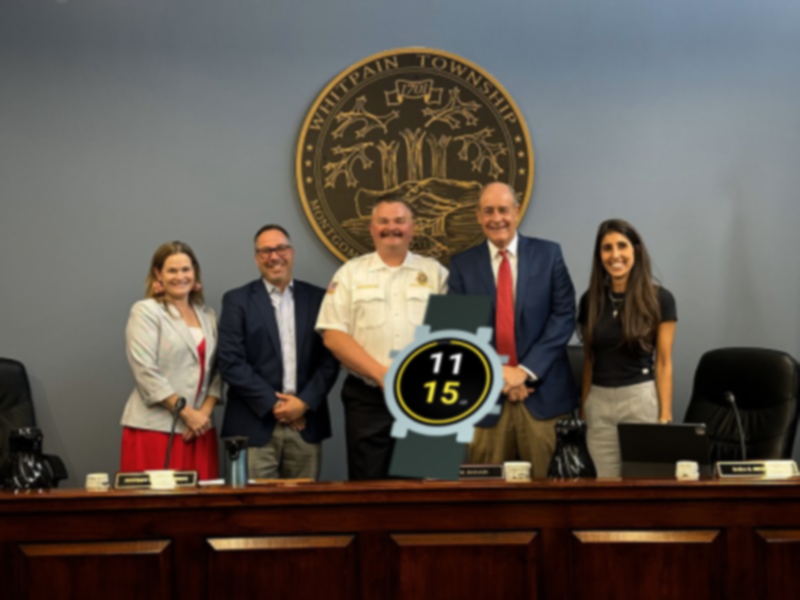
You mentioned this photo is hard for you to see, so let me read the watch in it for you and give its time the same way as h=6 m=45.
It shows h=11 m=15
